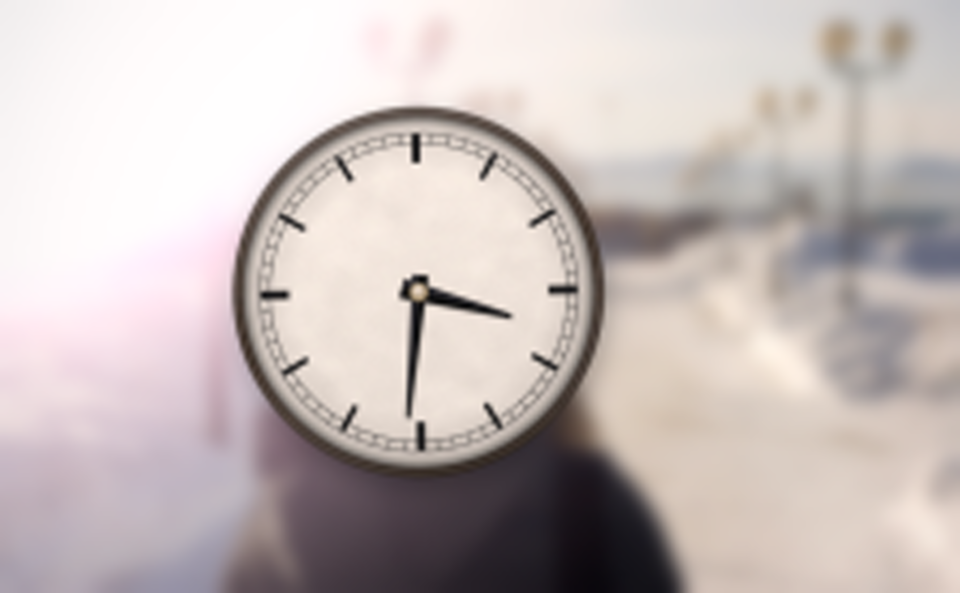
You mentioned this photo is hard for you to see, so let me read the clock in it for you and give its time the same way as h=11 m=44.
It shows h=3 m=31
